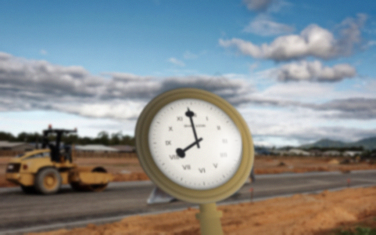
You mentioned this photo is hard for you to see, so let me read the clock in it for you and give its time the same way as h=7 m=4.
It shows h=7 m=59
